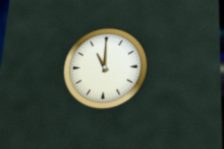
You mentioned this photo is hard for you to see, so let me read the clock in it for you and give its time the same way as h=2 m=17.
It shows h=11 m=0
